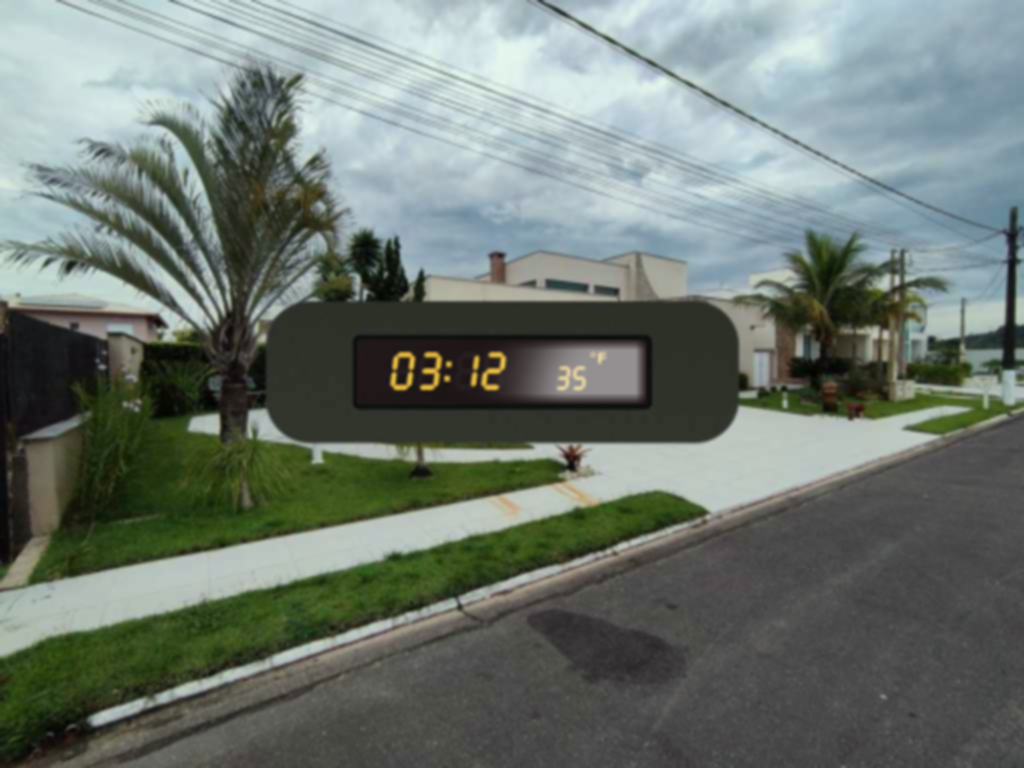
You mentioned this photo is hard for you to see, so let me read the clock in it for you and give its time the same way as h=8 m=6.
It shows h=3 m=12
